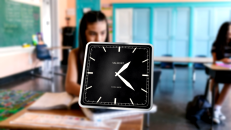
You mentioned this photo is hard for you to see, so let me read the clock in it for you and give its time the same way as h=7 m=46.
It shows h=1 m=22
